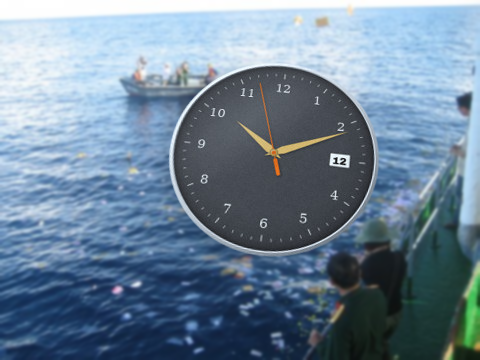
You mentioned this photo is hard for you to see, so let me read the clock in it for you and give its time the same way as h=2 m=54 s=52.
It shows h=10 m=10 s=57
